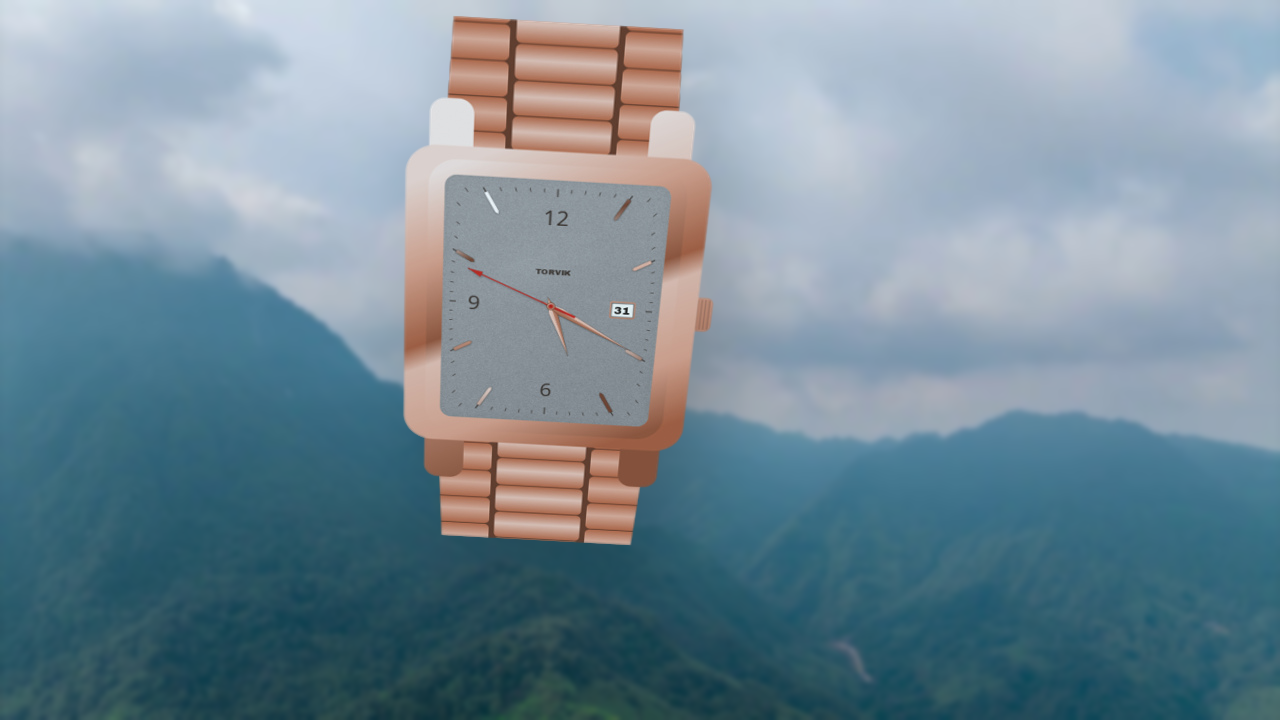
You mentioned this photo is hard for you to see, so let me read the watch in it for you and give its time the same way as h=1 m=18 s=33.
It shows h=5 m=19 s=49
